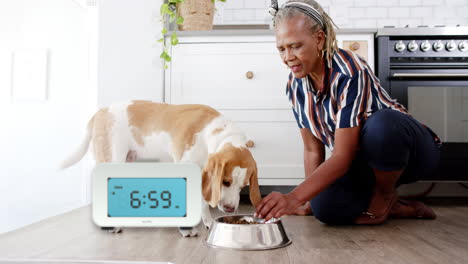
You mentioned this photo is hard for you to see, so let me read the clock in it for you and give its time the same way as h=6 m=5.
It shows h=6 m=59
